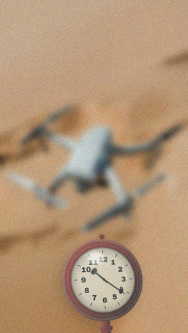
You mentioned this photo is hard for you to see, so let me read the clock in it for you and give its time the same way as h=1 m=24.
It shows h=10 m=21
